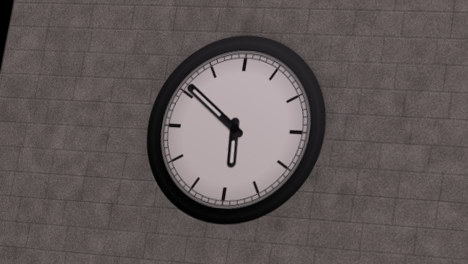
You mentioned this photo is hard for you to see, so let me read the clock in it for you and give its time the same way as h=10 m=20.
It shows h=5 m=51
